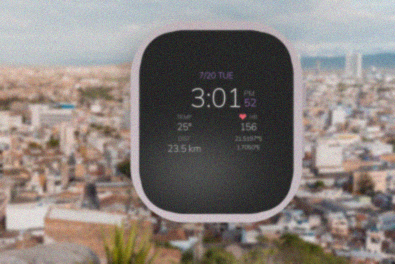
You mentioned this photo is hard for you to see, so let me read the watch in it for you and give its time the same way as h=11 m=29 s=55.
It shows h=3 m=1 s=52
